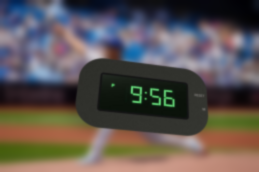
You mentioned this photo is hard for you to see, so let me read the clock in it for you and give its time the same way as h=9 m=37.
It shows h=9 m=56
